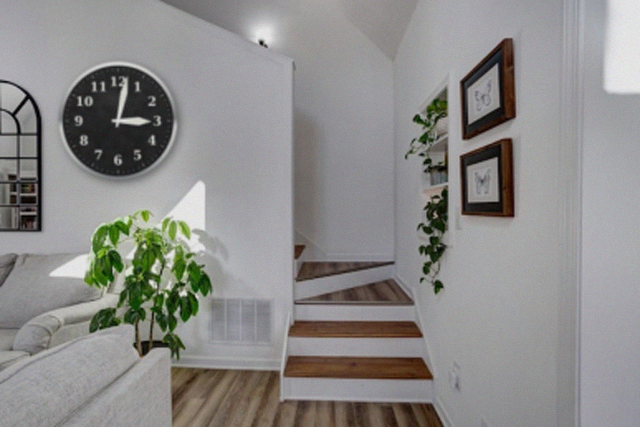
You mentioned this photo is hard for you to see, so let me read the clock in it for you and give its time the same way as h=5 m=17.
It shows h=3 m=2
